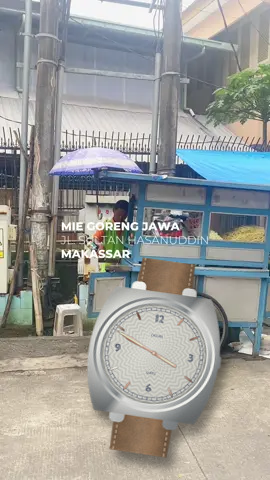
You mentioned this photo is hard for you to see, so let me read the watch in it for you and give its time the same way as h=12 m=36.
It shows h=3 m=49
